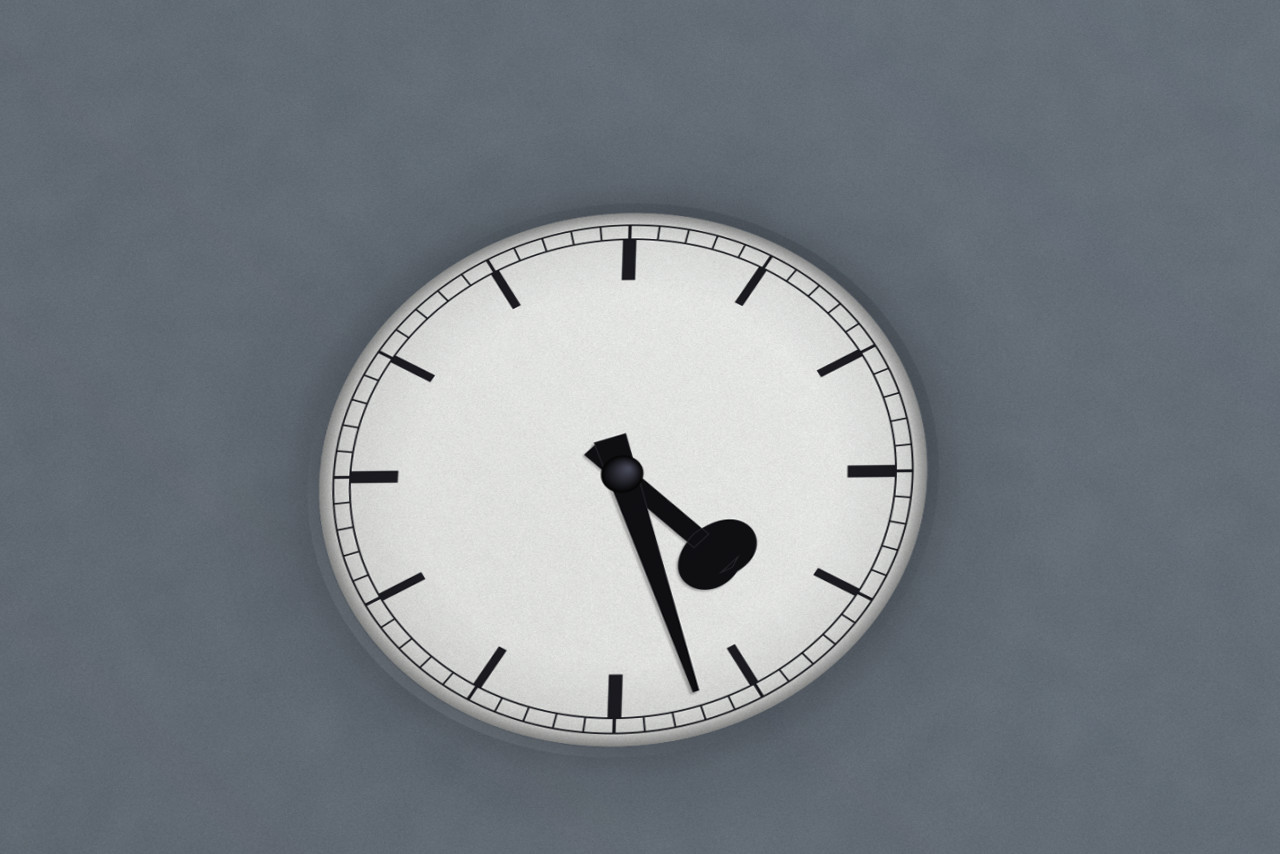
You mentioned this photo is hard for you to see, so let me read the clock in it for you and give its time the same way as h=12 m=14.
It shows h=4 m=27
